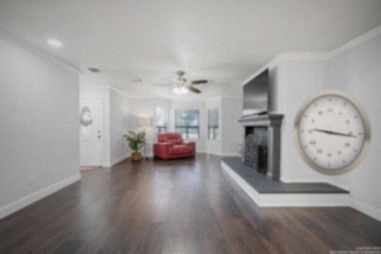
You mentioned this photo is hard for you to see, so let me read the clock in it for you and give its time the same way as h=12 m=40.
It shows h=9 m=16
